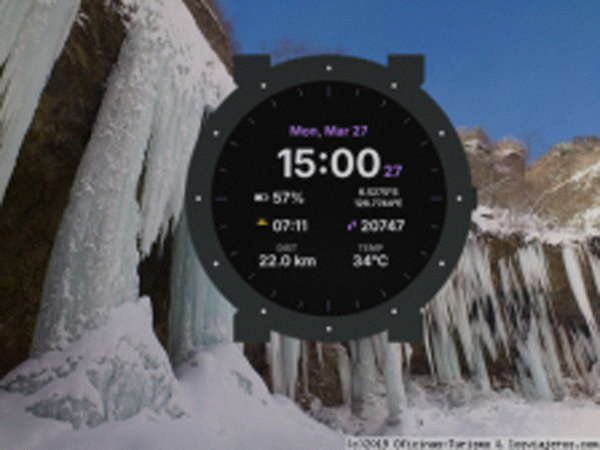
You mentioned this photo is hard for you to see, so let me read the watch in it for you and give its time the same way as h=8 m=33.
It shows h=15 m=0
